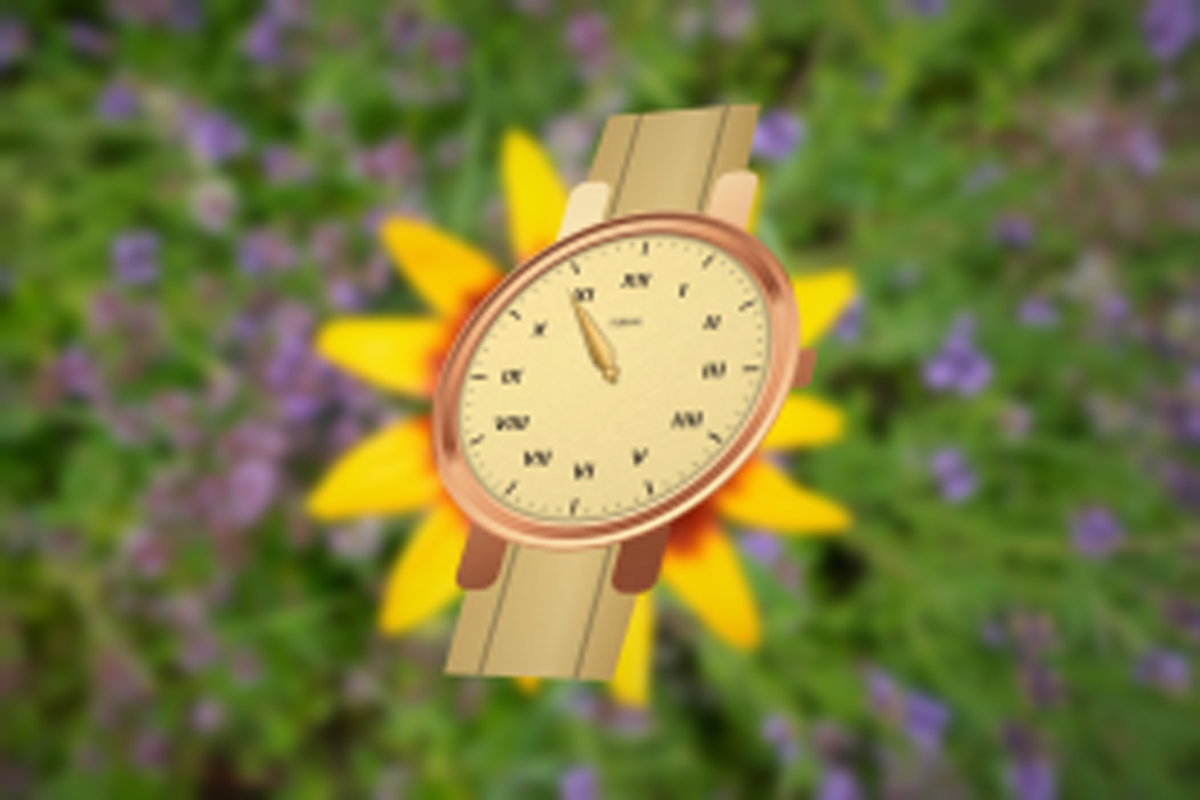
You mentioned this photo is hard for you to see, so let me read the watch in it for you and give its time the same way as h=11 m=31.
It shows h=10 m=54
